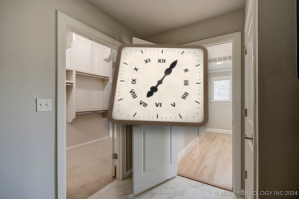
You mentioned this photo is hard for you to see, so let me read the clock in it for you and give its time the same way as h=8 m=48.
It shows h=7 m=5
